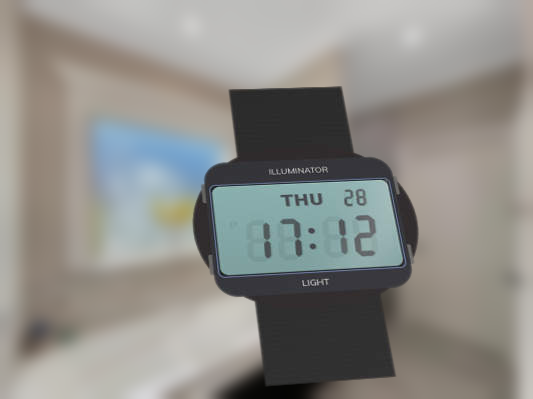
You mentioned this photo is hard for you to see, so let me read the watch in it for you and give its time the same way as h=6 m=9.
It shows h=17 m=12
